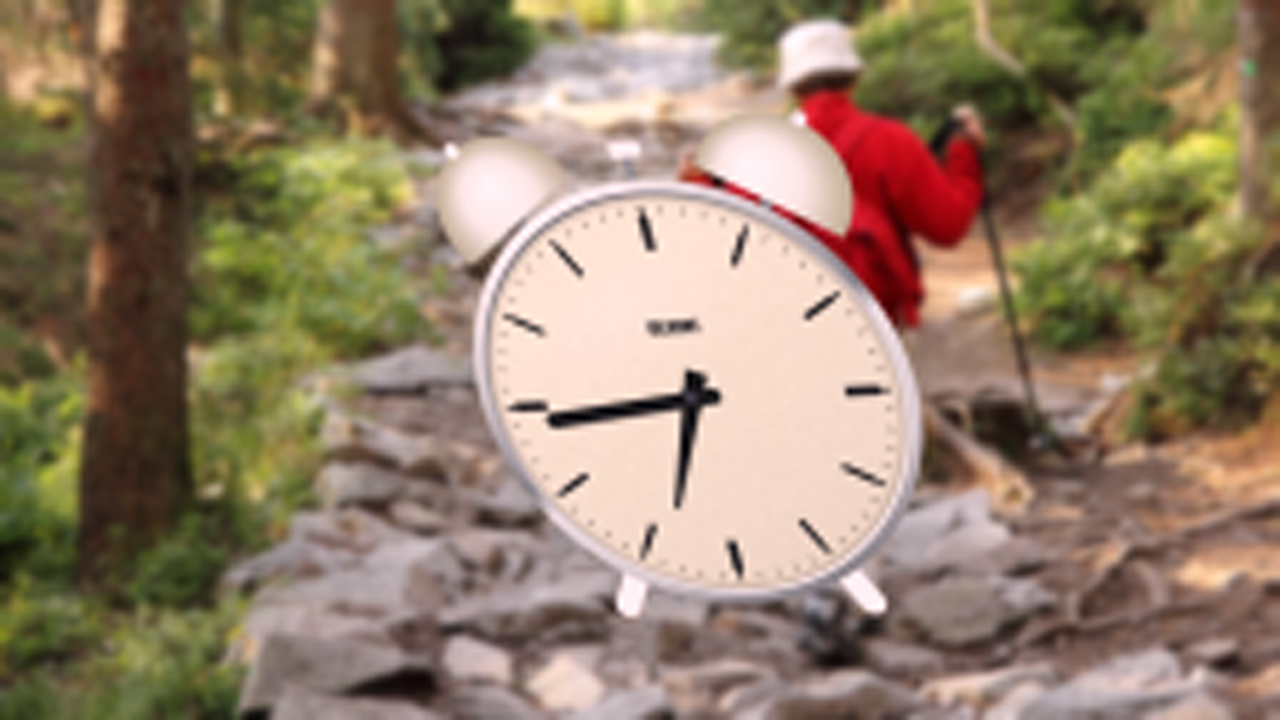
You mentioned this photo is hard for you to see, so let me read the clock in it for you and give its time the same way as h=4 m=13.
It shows h=6 m=44
